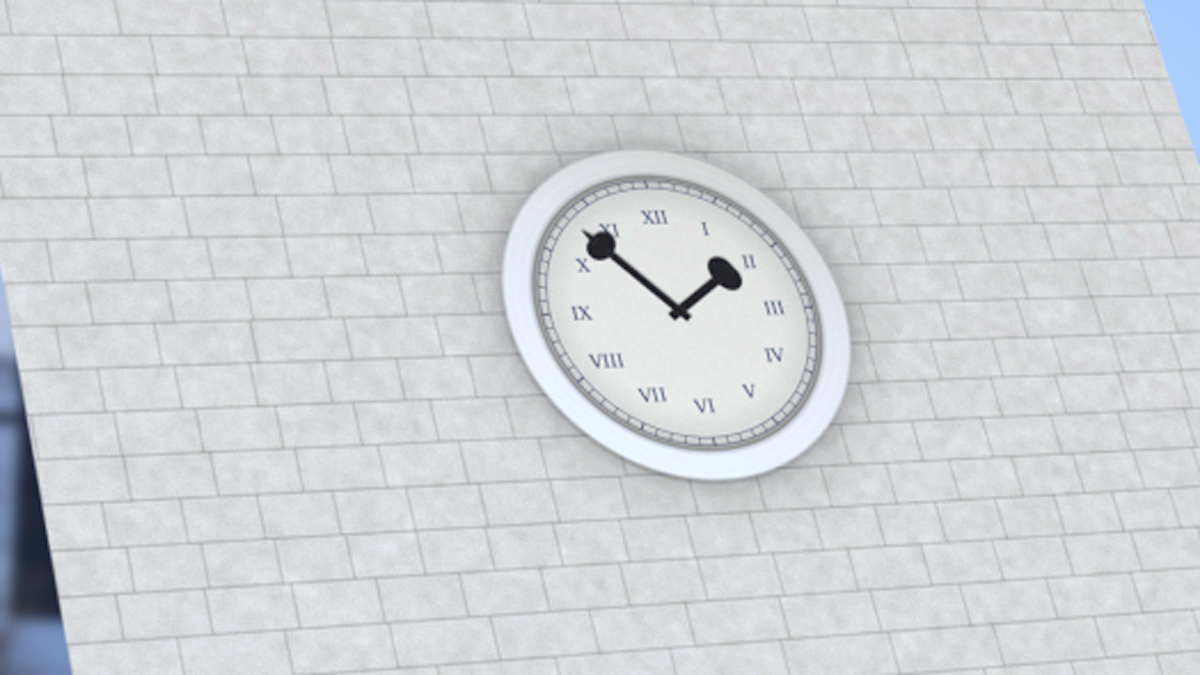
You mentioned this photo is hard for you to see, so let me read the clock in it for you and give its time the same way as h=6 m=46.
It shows h=1 m=53
